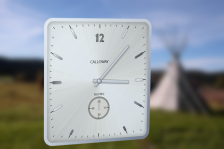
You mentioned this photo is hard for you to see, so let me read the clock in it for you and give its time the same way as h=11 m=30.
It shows h=3 m=7
